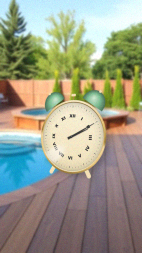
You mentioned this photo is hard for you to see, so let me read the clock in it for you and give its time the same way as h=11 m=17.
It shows h=2 m=10
